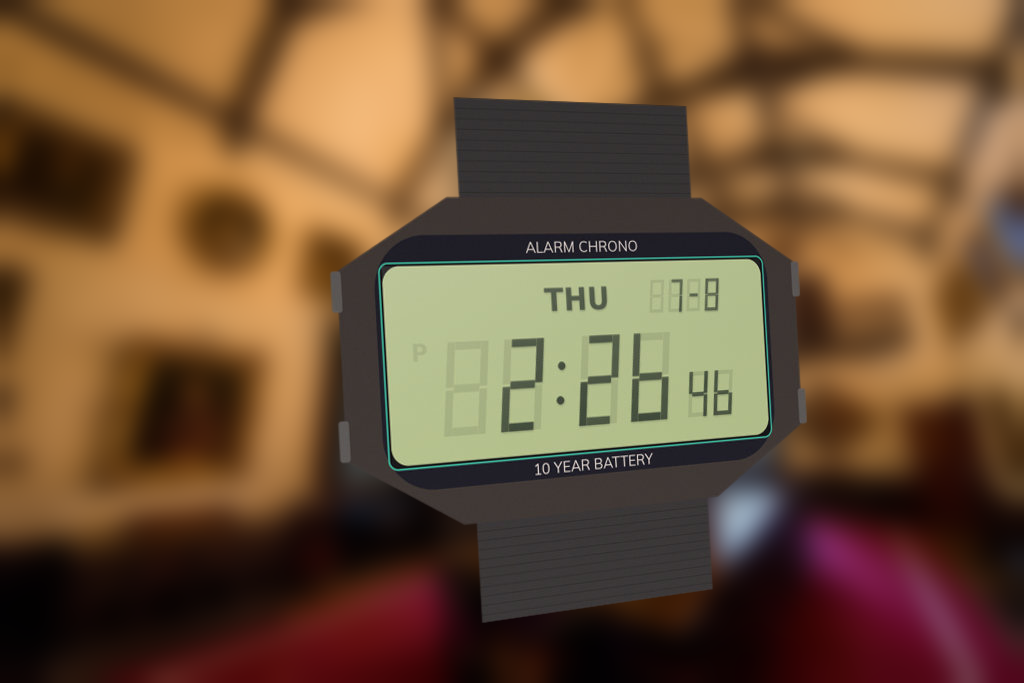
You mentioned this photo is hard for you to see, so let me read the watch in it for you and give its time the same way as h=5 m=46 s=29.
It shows h=2 m=26 s=46
